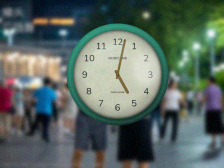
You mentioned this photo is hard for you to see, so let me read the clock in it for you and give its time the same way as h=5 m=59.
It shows h=5 m=2
